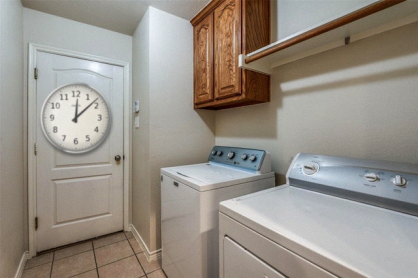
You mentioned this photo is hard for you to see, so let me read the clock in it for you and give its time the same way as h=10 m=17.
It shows h=12 m=8
